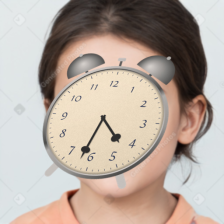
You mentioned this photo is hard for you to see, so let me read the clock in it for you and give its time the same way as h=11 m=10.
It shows h=4 m=32
